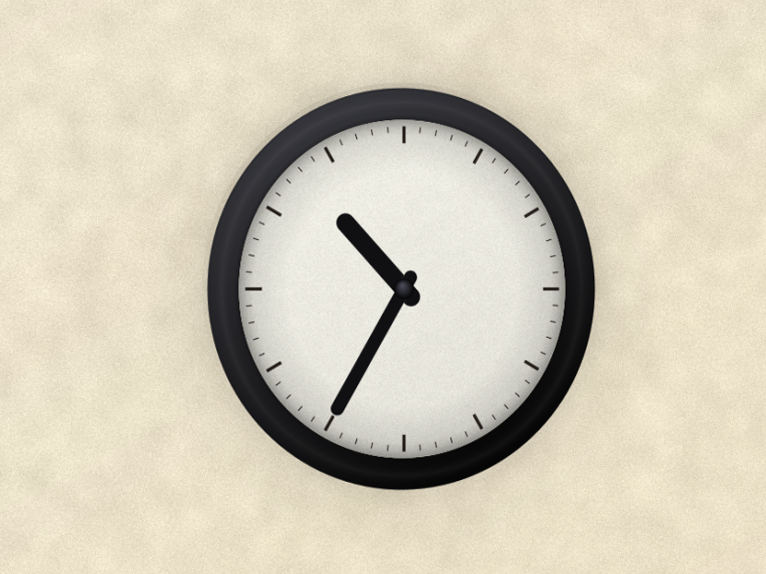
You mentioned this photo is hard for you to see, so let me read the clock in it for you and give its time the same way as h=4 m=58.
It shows h=10 m=35
